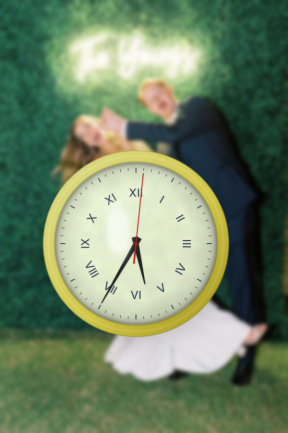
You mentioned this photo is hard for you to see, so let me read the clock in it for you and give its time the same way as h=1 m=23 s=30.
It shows h=5 m=35 s=1
